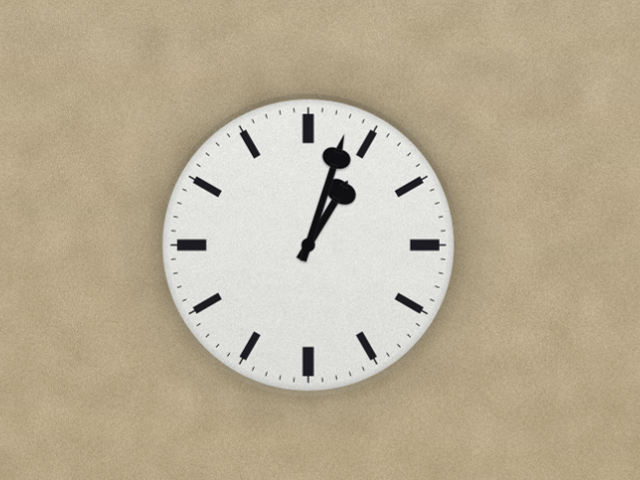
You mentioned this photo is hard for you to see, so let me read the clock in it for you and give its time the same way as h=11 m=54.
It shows h=1 m=3
